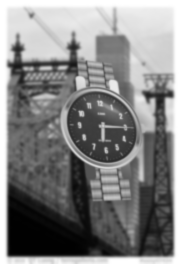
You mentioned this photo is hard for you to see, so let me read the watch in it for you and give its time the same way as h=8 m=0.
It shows h=6 m=15
